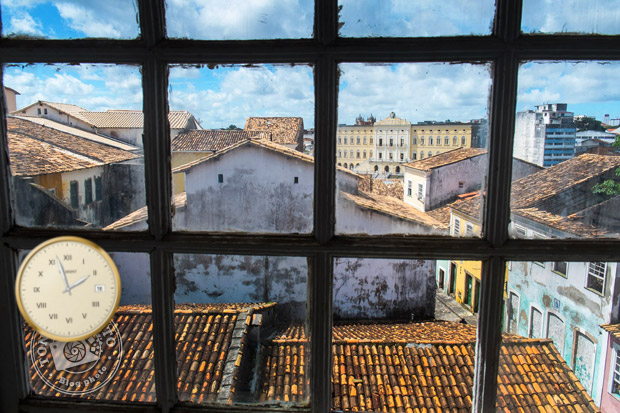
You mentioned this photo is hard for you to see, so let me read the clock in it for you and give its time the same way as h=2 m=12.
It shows h=1 m=57
